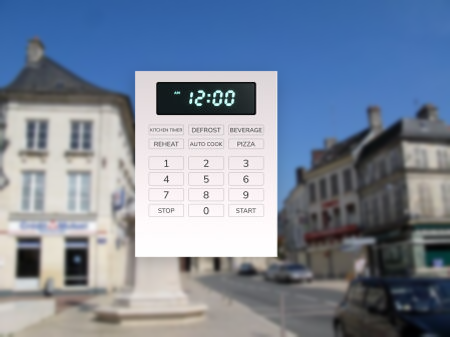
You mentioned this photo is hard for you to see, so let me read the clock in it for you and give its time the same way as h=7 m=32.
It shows h=12 m=0
